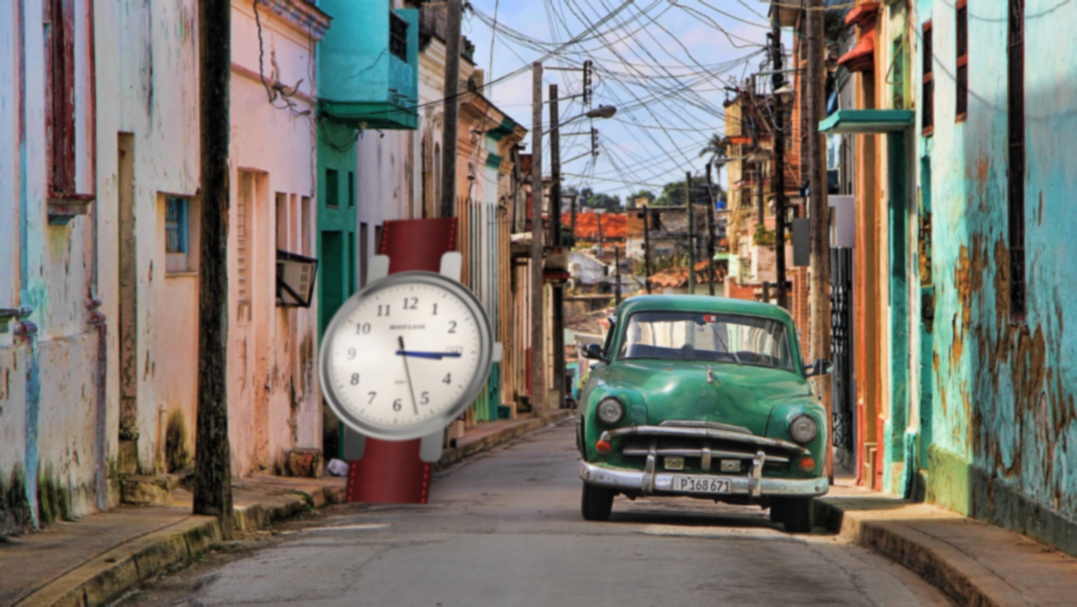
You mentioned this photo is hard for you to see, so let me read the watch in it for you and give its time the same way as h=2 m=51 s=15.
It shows h=3 m=15 s=27
